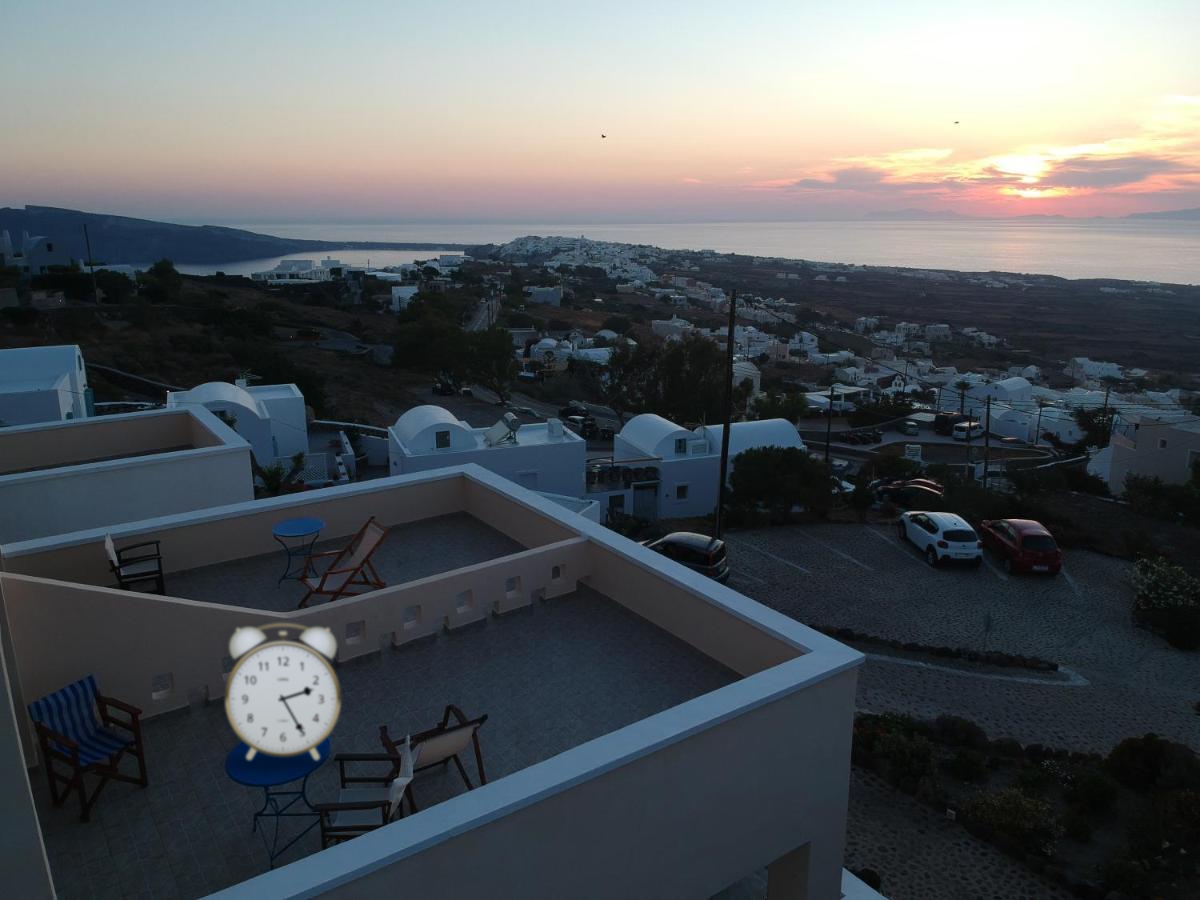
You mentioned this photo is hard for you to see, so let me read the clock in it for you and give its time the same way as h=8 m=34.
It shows h=2 m=25
